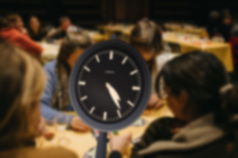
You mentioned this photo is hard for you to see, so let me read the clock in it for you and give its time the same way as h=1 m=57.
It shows h=4 m=24
